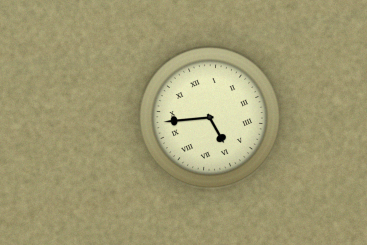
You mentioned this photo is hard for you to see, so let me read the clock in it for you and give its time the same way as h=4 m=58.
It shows h=5 m=48
